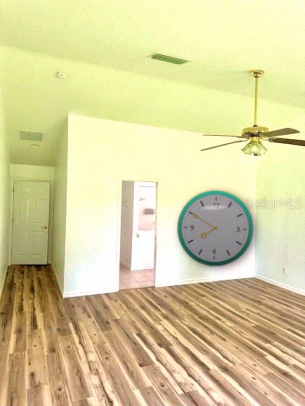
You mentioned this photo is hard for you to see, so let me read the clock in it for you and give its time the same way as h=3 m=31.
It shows h=7 m=50
